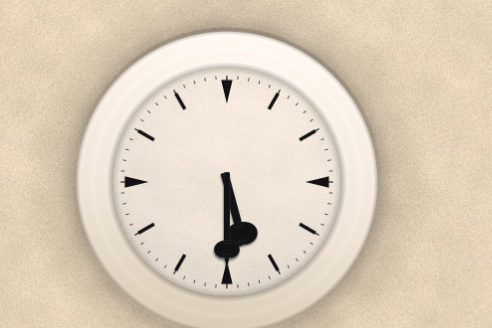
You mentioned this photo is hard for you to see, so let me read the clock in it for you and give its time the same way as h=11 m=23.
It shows h=5 m=30
